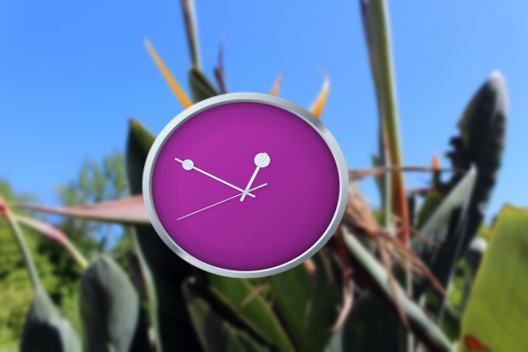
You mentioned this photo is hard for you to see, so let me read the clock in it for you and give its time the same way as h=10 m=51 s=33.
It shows h=12 m=49 s=41
